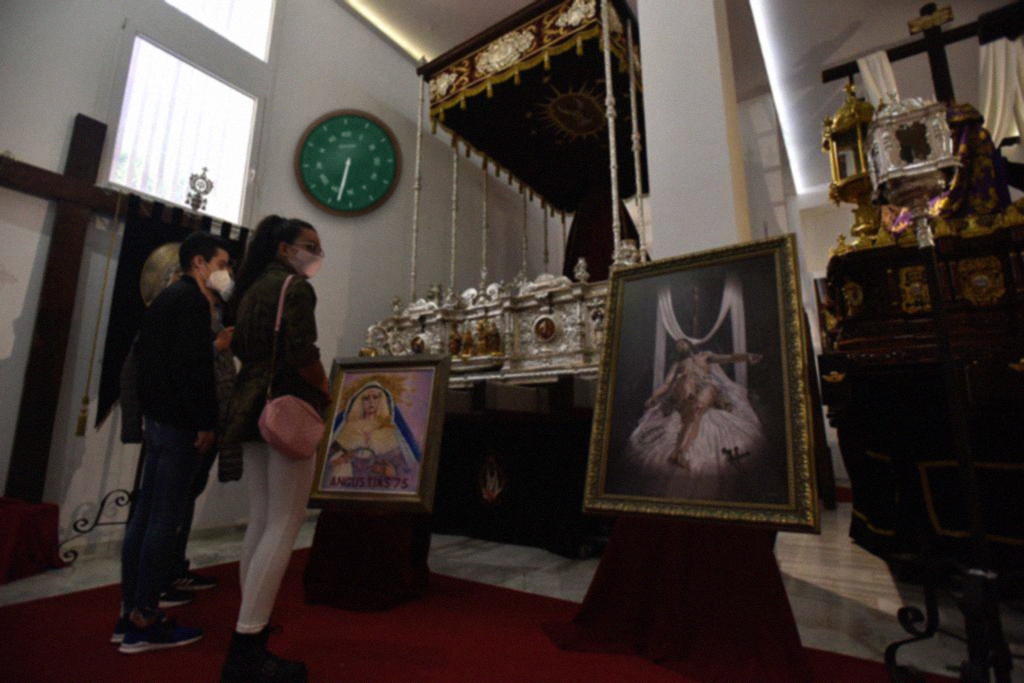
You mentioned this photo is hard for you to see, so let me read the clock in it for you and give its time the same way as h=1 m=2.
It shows h=6 m=33
